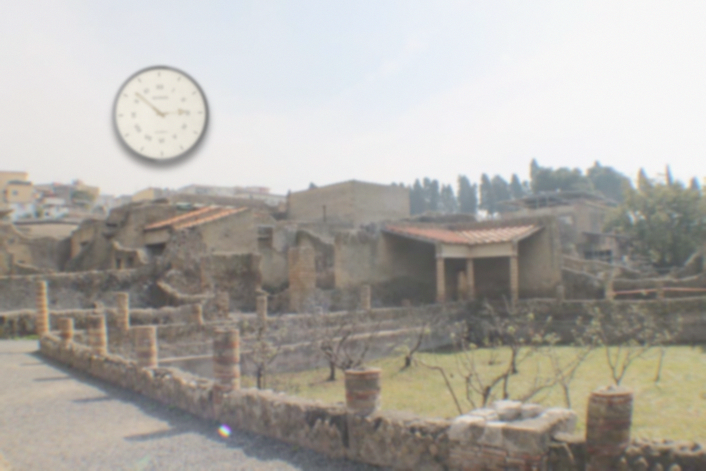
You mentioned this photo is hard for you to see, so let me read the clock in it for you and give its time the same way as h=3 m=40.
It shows h=2 m=52
